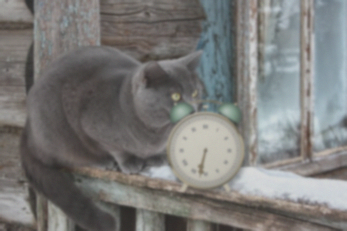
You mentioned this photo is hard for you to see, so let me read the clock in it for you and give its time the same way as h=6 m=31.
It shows h=6 m=32
